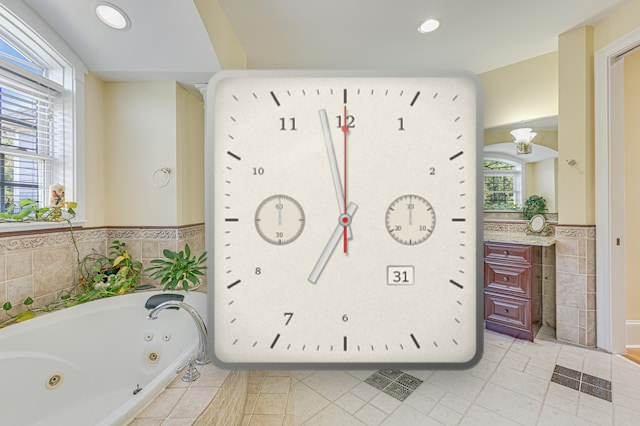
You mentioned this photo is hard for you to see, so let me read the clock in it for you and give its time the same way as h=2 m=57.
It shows h=6 m=58
